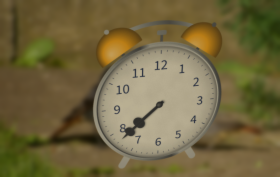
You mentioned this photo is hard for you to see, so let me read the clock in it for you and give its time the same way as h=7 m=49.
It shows h=7 m=38
